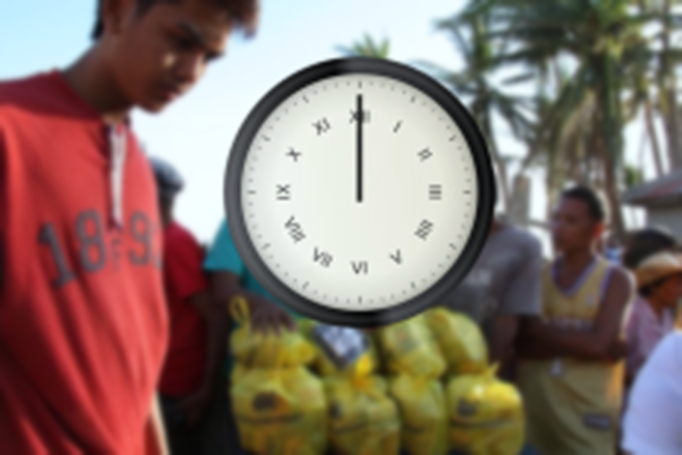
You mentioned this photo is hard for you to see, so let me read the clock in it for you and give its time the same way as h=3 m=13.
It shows h=12 m=0
